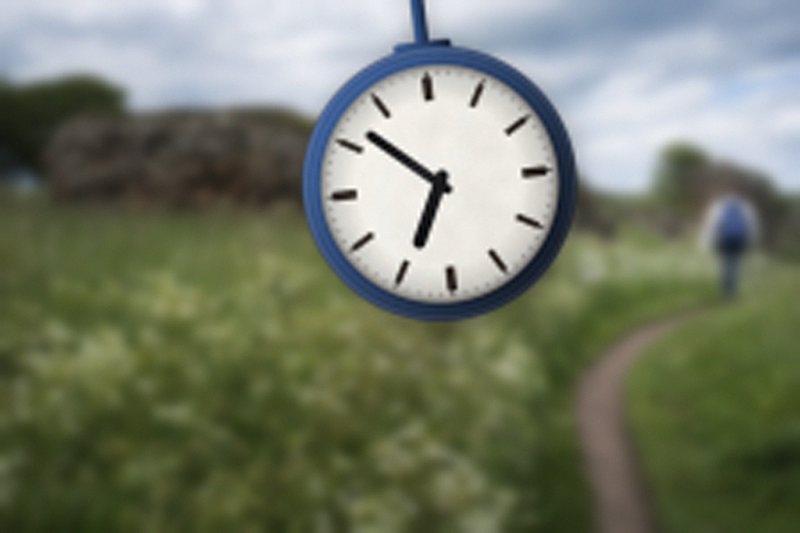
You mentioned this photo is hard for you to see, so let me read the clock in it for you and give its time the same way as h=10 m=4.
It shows h=6 m=52
